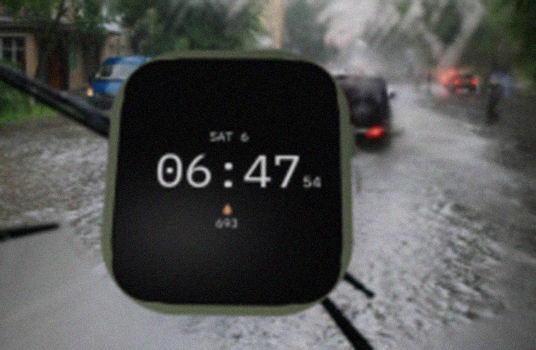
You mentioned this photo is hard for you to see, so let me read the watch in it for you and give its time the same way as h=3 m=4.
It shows h=6 m=47
